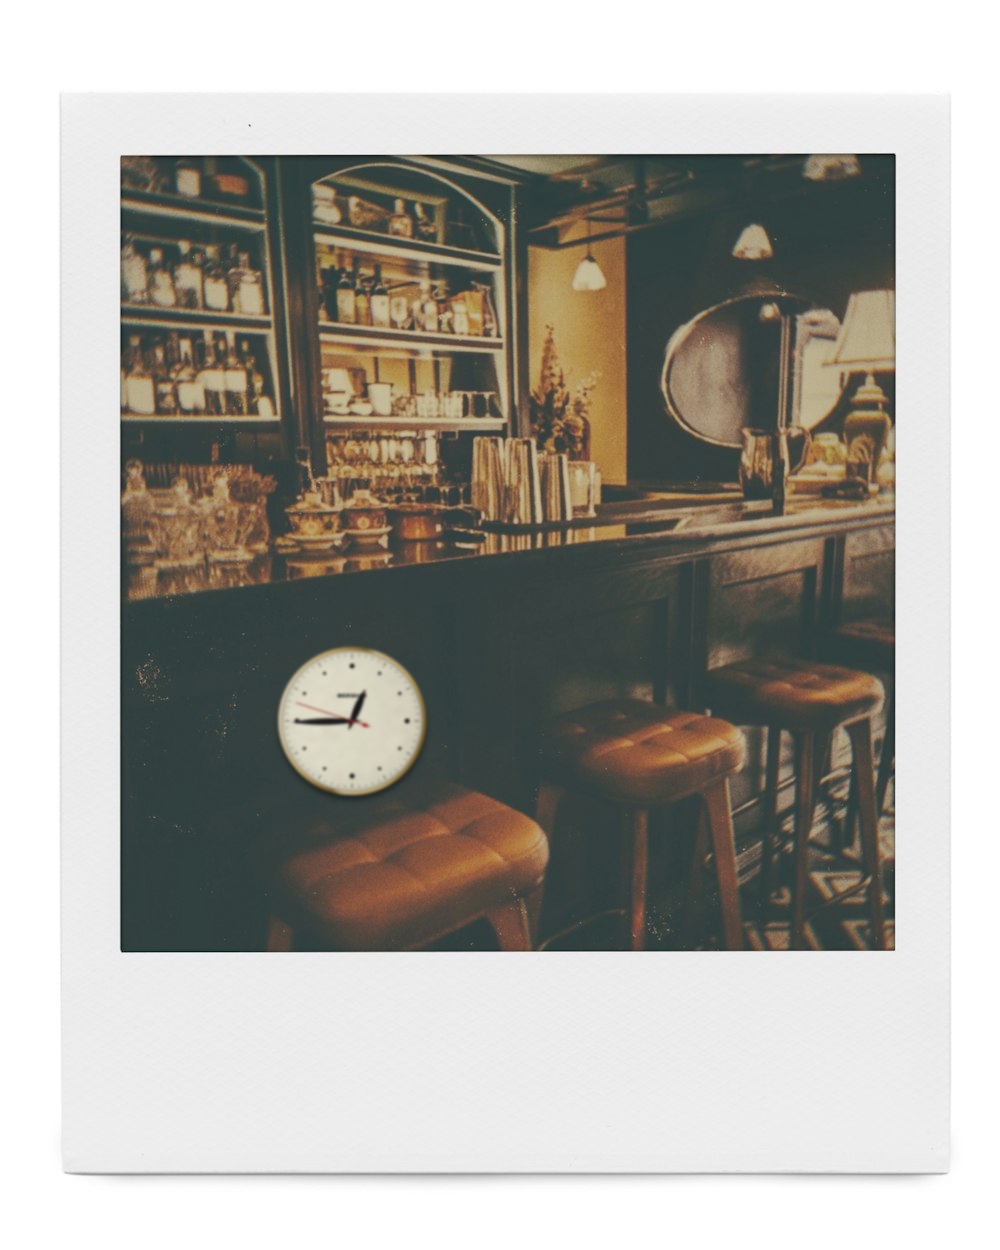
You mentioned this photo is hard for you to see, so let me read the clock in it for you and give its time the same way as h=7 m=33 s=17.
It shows h=12 m=44 s=48
